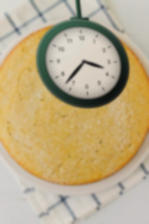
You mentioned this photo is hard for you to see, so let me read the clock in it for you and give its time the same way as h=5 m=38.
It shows h=3 m=37
